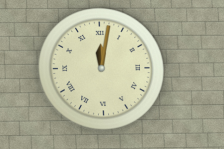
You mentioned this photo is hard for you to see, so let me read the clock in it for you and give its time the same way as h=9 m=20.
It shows h=12 m=2
